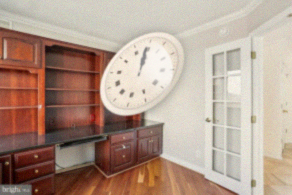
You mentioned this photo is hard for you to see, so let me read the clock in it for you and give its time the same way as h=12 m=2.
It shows h=11 m=59
